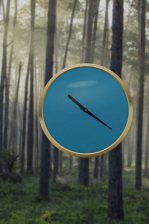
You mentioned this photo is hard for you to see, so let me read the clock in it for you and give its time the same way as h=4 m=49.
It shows h=10 m=21
